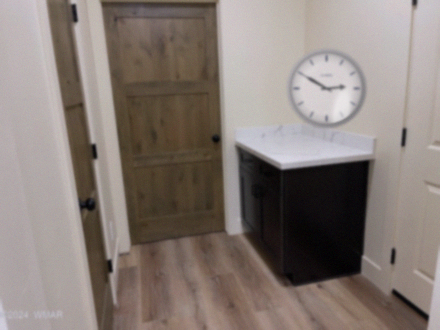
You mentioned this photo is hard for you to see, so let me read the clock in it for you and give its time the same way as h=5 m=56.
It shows h=2 m=50
